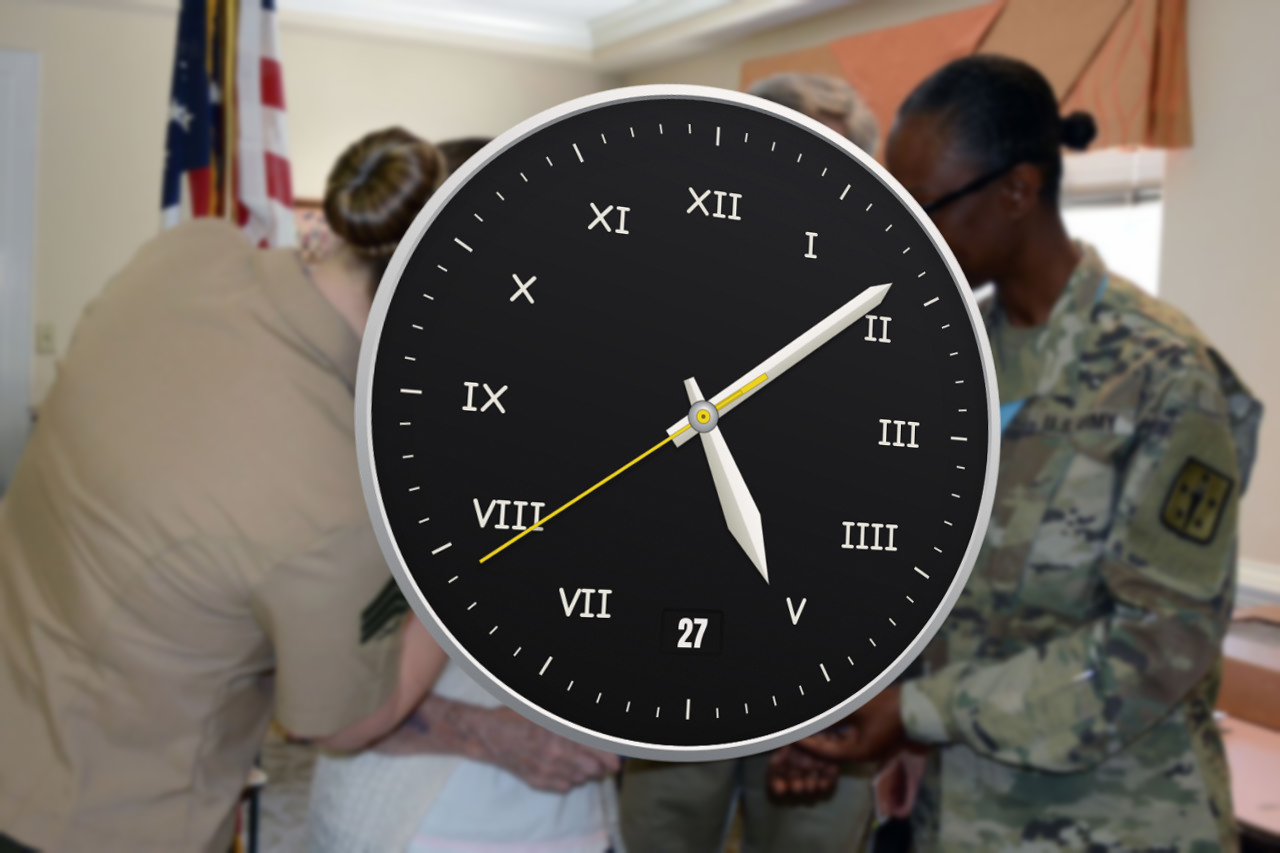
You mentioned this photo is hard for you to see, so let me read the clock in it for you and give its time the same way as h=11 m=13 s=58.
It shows h=5 m=8 s=39
